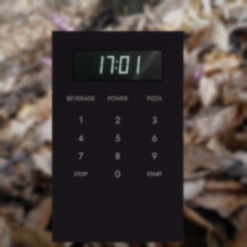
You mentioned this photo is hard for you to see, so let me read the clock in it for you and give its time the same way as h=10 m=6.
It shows h=17 m=1
